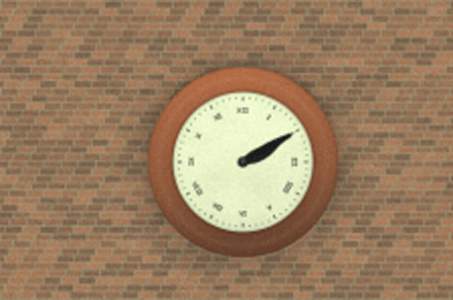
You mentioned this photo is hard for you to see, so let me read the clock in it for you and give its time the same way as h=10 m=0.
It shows h=2 m=10
